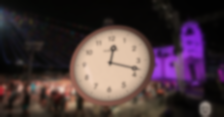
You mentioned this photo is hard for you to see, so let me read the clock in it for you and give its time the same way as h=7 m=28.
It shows h=12 m=18
